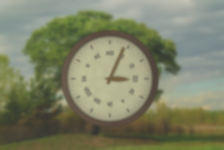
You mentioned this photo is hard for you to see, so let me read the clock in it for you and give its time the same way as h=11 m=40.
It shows h=3 m=4
